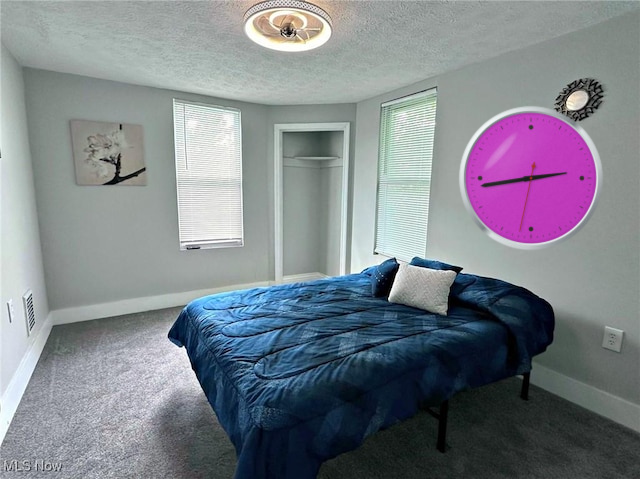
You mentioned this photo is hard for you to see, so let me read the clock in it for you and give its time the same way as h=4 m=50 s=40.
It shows h=2 m=43 s=32
